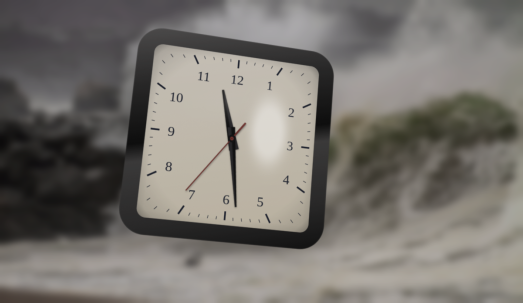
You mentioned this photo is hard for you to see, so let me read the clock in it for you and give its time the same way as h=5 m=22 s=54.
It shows h=11 m=28 s=36
